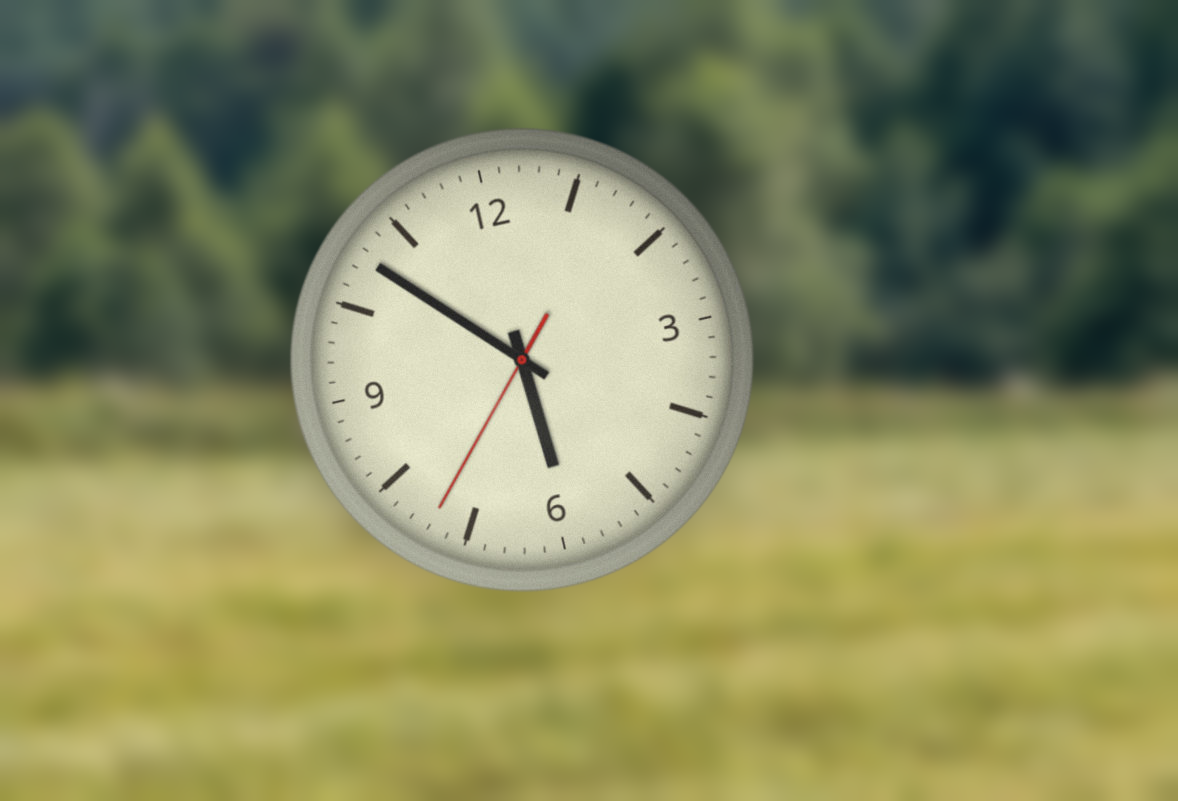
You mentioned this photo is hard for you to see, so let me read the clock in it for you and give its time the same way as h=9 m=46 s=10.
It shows h=5 m=52 s=37
